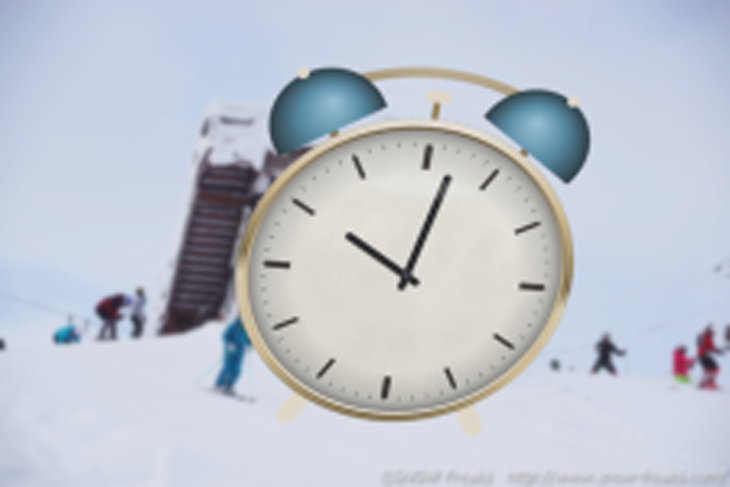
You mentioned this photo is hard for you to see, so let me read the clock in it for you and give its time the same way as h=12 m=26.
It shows h=10 m=2
